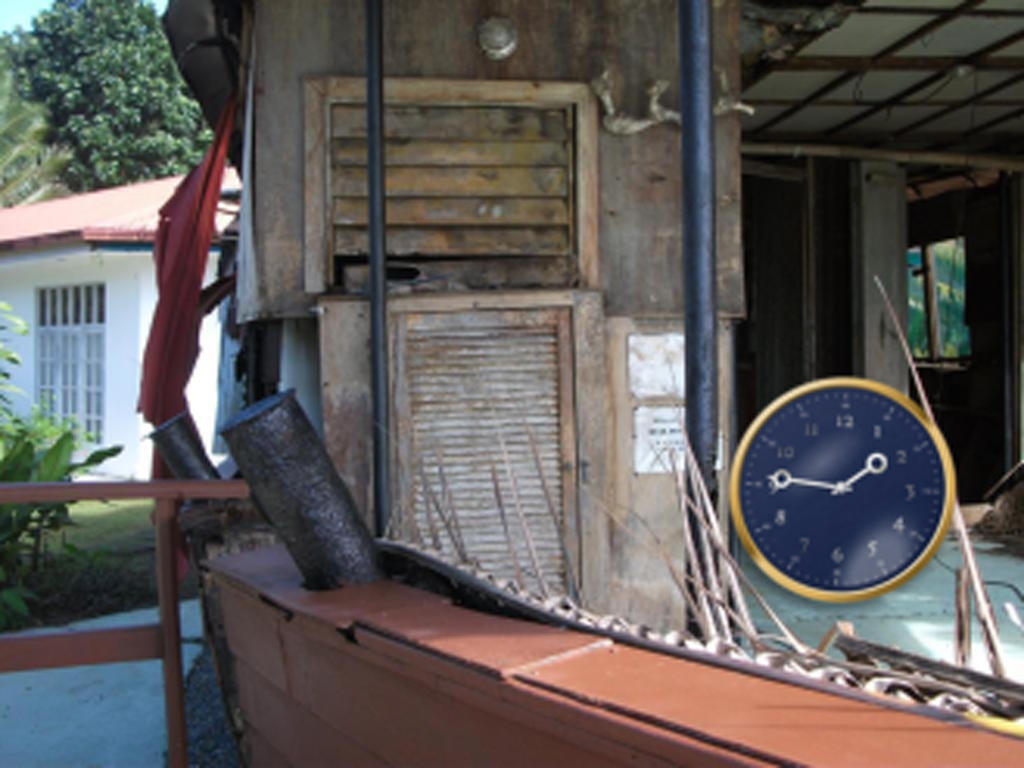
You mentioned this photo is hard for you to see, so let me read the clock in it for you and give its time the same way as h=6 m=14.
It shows h=1 m=46
